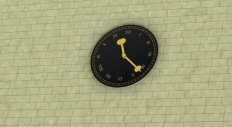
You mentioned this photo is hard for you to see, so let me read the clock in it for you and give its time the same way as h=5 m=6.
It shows h=11 m=22
